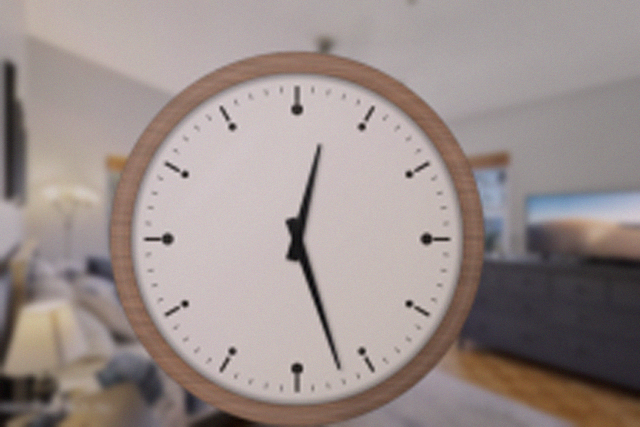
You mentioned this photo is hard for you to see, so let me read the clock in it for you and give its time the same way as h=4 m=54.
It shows h=12 m=27
